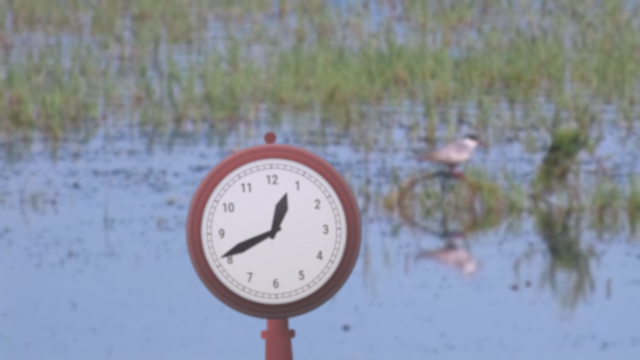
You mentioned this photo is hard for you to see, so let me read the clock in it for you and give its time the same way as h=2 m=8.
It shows h=12 m=41
